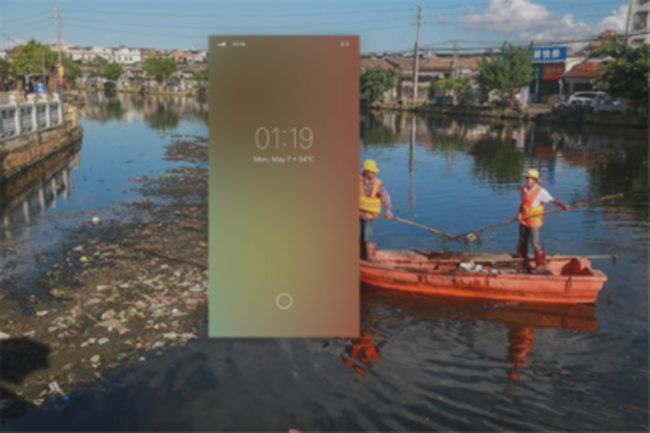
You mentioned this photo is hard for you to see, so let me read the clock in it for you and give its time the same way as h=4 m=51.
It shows h=1 m=19
